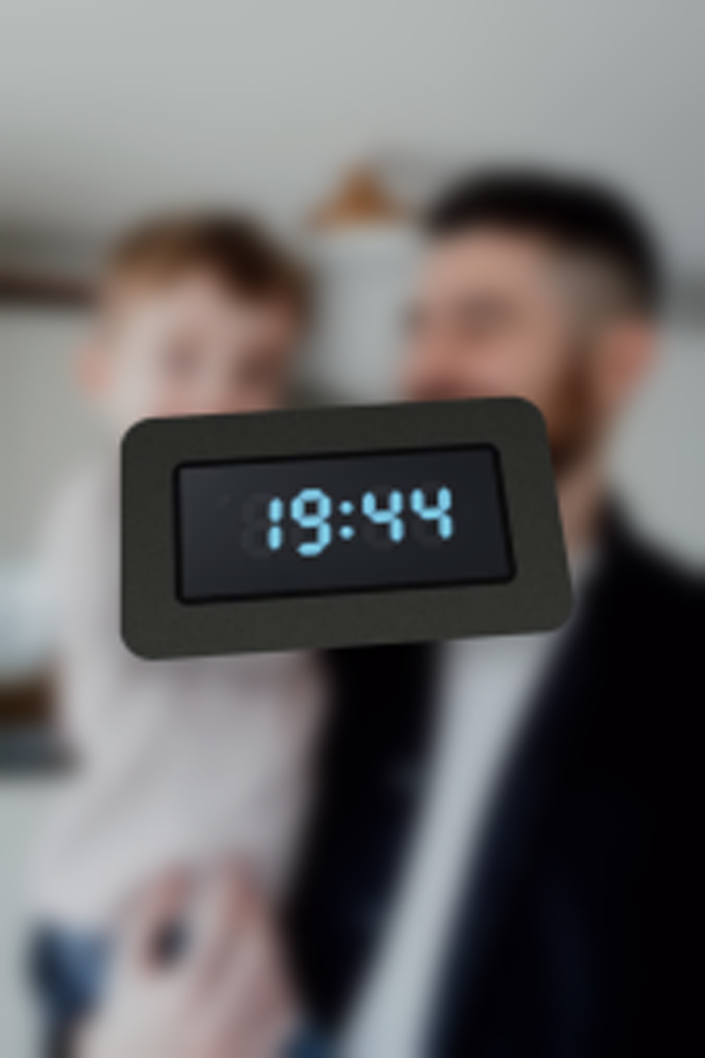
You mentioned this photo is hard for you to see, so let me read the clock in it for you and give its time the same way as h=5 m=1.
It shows h=19 m=44
